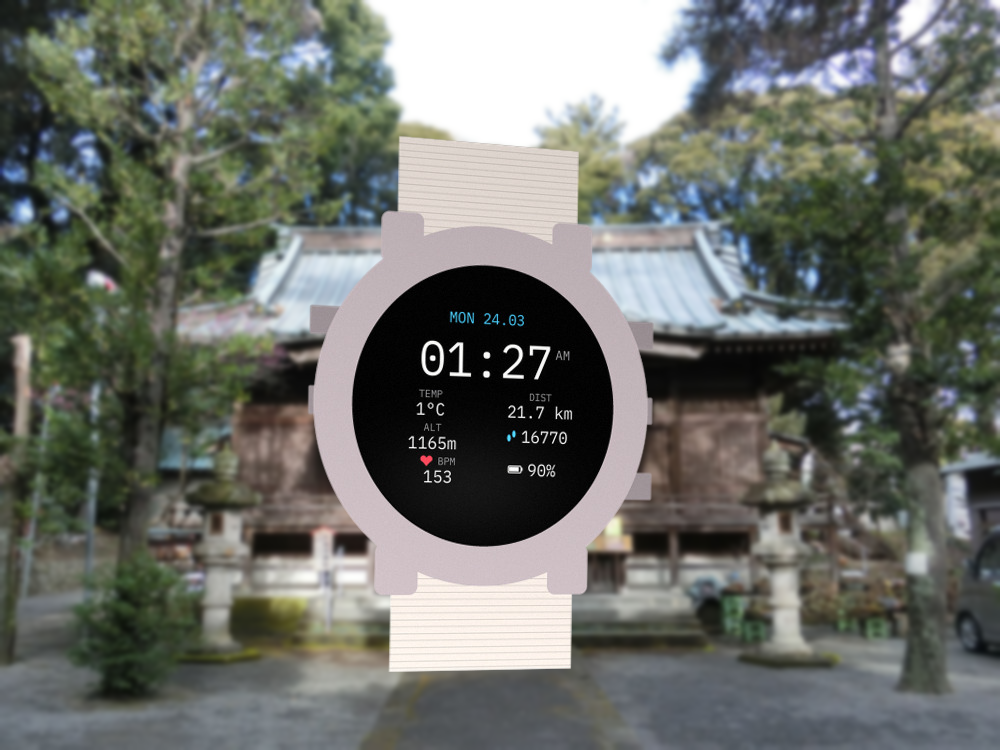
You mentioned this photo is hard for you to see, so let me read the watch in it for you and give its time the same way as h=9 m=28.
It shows h=1 m=27
